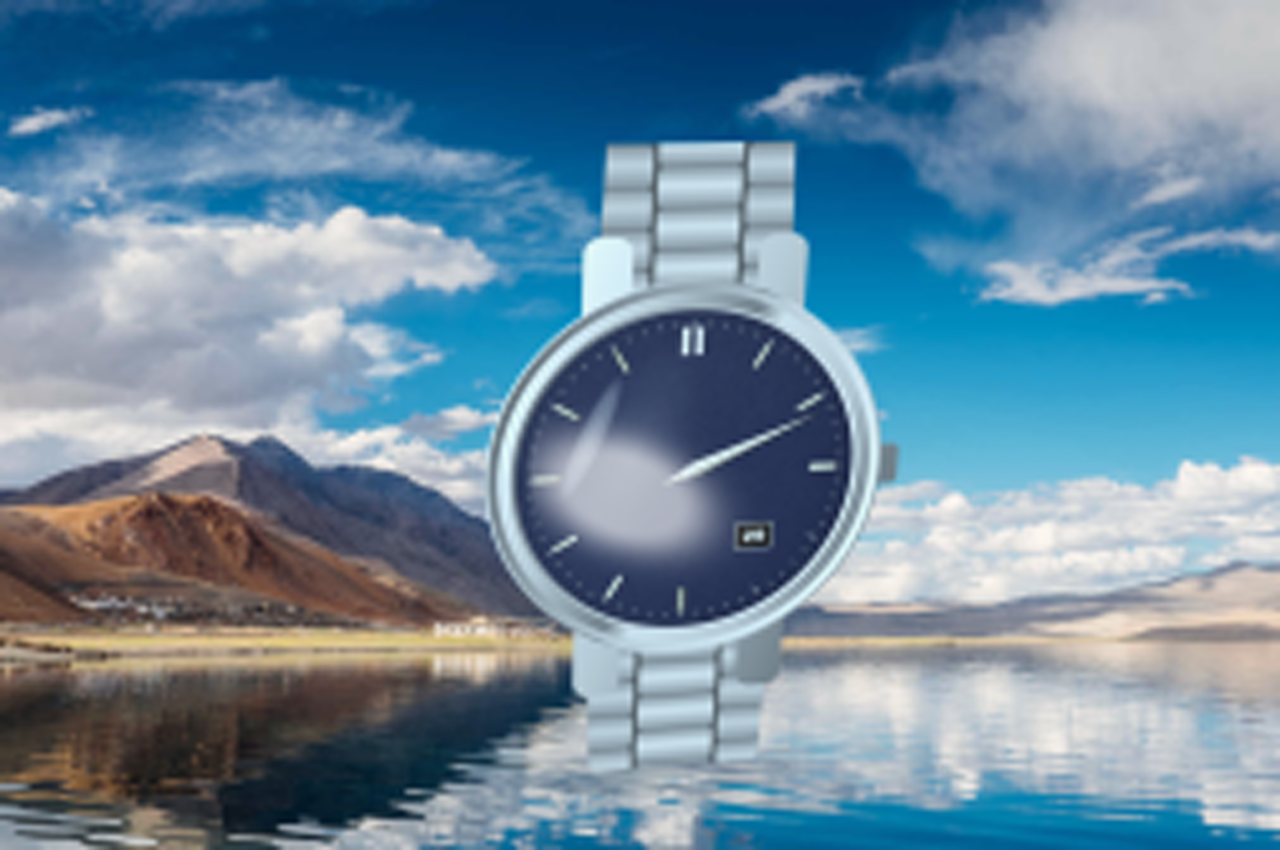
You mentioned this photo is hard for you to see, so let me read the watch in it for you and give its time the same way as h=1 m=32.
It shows h=2 m=11
